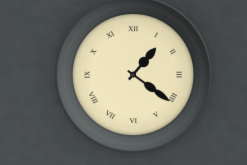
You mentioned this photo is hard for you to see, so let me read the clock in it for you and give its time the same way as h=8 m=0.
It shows h=1 m=21
